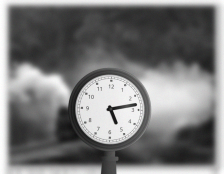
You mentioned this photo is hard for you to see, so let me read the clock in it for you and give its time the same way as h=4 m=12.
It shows h=5 m=13
